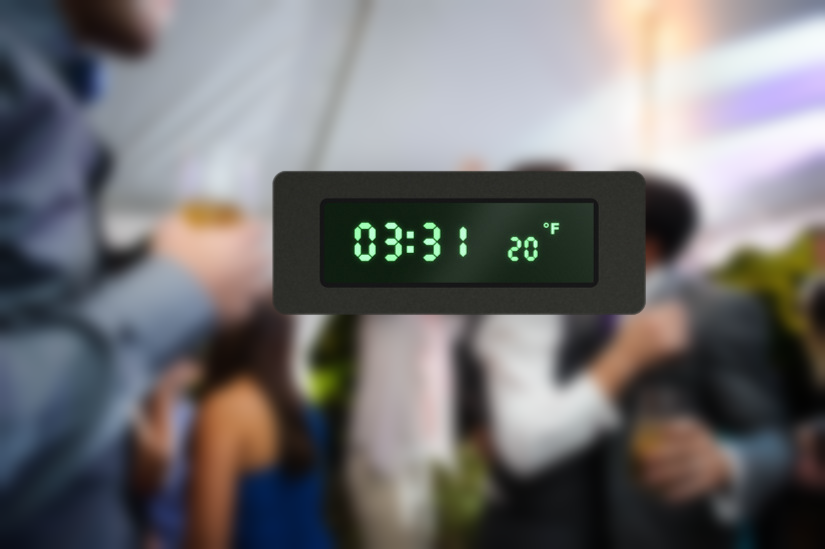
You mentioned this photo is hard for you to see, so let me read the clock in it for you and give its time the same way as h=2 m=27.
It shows h=3 m=31
